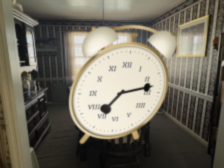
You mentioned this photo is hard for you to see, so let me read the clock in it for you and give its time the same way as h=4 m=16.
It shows h=7 m=13
